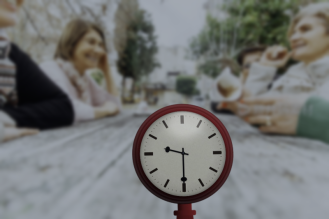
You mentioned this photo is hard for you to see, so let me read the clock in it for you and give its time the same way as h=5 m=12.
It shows h=9 m=30
